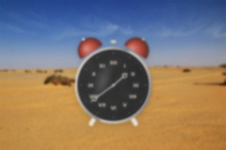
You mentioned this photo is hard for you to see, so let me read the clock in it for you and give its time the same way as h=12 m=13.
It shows h=1 m=39
